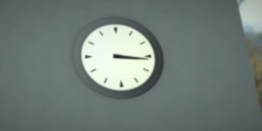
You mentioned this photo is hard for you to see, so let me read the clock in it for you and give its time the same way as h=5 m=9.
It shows h=3 m=16
